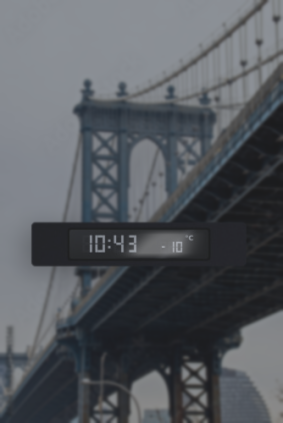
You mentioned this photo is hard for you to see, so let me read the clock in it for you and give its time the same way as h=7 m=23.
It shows h=10 m=43
